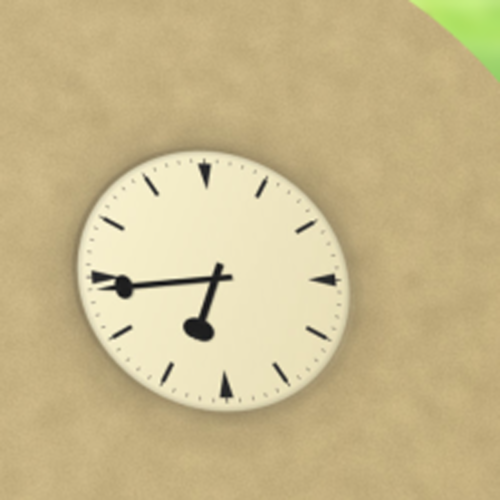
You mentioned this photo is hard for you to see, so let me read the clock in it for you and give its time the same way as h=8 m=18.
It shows h=6 m=44
